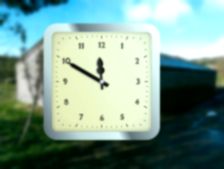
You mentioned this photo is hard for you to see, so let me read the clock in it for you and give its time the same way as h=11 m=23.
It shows h=11 m=50
